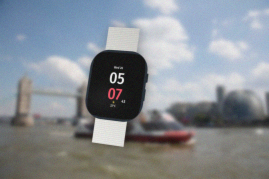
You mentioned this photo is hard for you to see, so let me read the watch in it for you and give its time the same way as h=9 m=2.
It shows h=5 m=7
